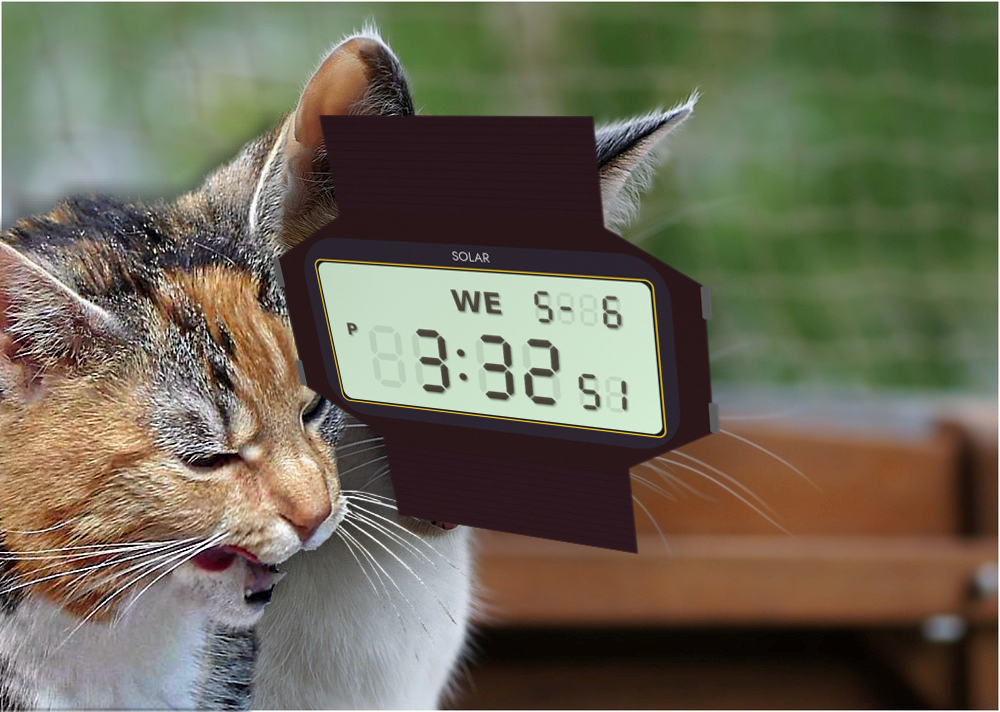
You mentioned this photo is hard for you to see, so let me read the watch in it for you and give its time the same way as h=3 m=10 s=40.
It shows h=3 m=32 s=51
